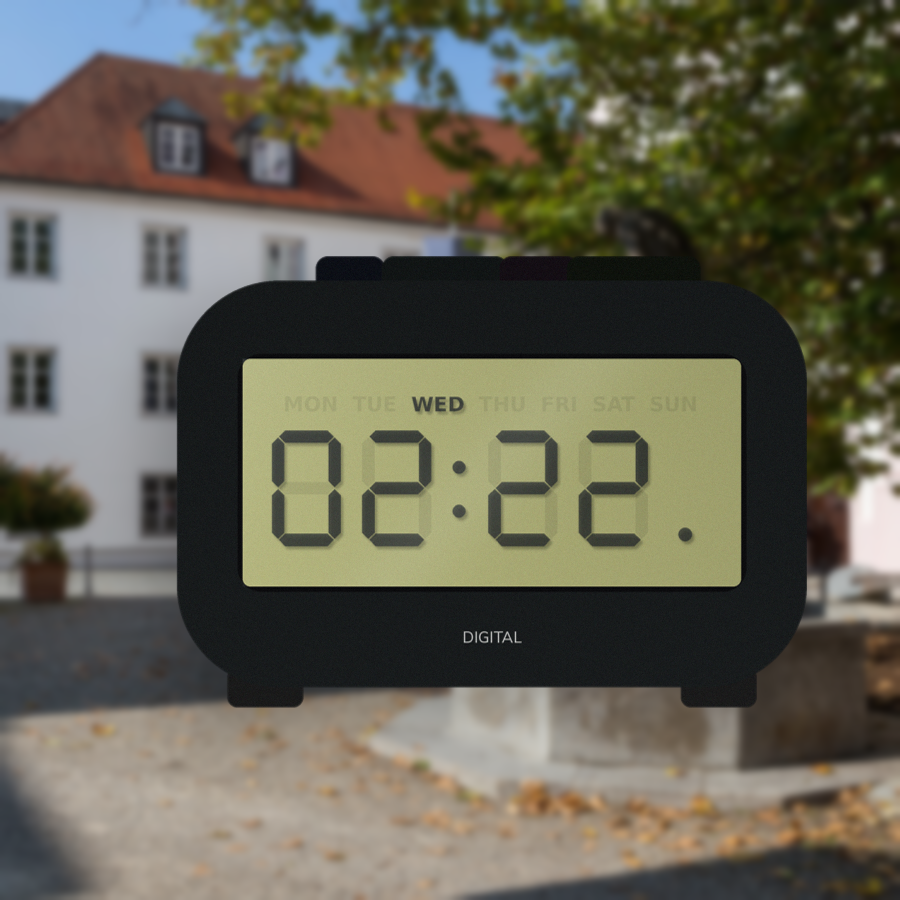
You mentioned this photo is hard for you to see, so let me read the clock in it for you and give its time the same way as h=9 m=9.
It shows h=2 m=22
